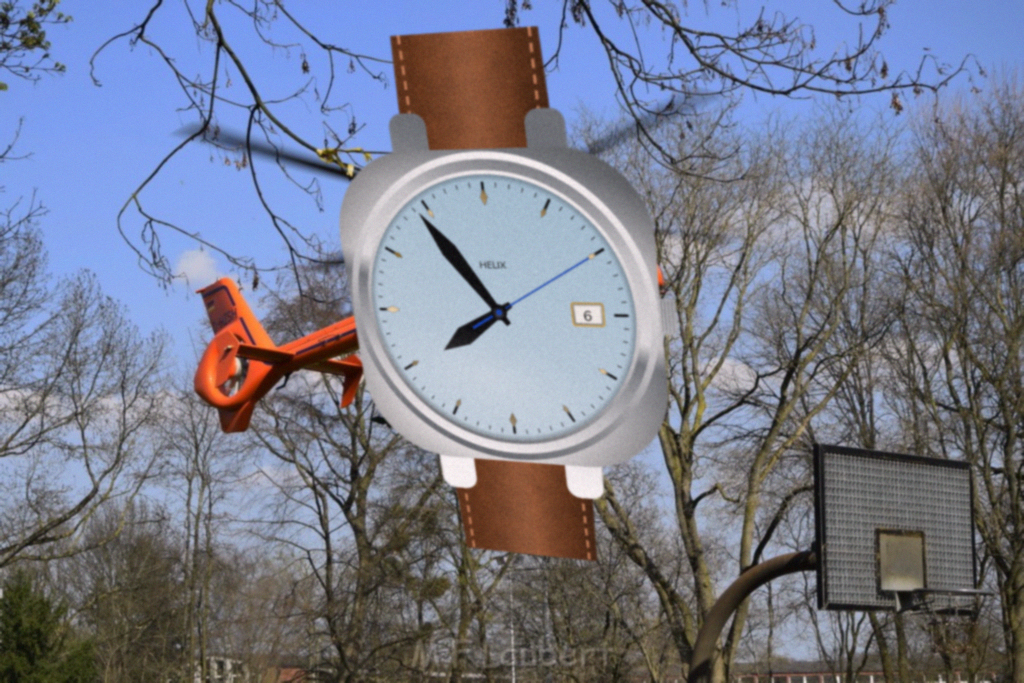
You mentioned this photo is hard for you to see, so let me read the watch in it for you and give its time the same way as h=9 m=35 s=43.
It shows h=7 m=54 s=10
